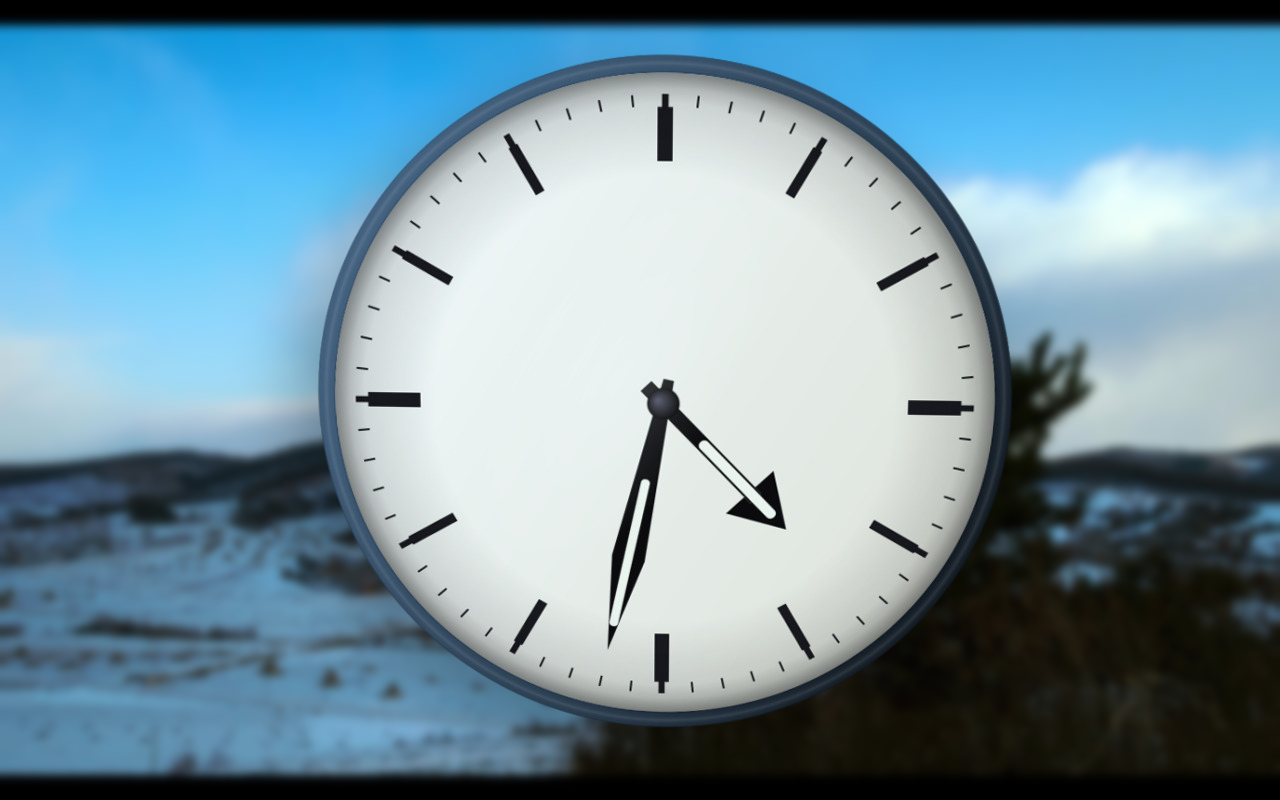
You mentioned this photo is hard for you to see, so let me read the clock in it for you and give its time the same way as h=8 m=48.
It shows h=4 m=32
